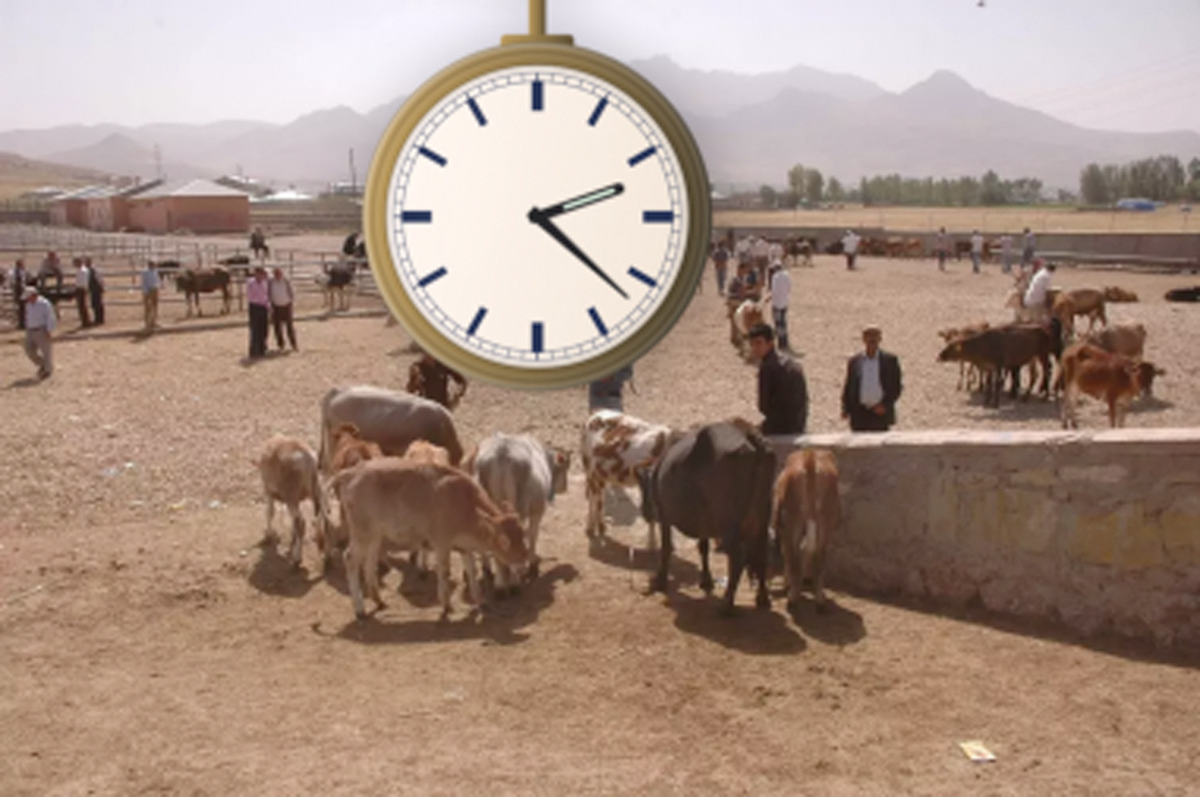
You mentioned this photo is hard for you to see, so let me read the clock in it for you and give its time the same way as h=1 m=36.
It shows h=2 m=22
